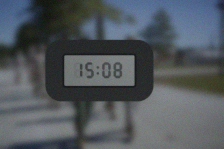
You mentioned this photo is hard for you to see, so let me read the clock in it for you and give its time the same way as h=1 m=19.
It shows h=15 m=8
